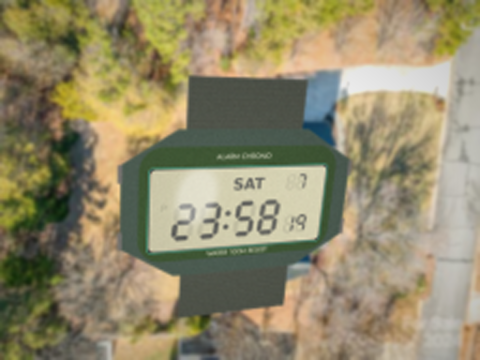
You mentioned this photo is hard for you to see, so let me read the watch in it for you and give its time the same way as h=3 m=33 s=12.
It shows h=23 m=58 s=19
